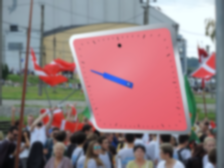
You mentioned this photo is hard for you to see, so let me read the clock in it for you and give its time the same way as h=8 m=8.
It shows h=9 m=49
